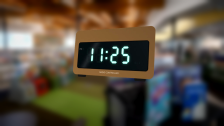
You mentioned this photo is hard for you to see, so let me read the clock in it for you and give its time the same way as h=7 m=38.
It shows h=11 m=25
